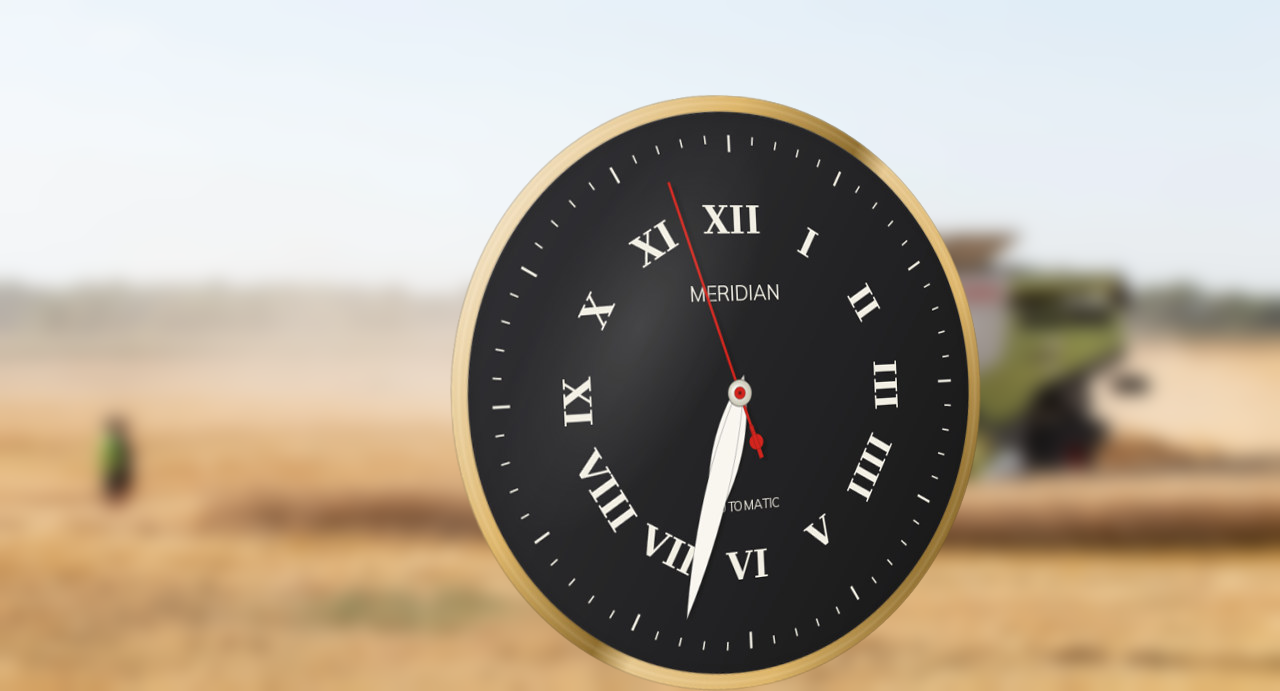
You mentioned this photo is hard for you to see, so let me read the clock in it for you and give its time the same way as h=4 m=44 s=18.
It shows h=6 m=32 s=57
